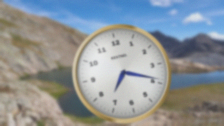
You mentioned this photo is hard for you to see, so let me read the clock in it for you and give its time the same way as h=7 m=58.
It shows h=7 m=19
